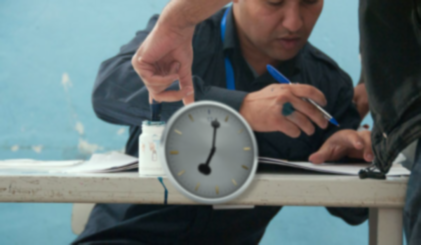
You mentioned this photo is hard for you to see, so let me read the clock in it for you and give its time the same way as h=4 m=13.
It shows h=7 m=2
